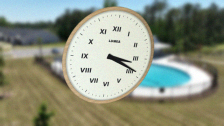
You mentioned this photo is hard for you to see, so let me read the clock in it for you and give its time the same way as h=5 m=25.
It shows h=3 m=19
